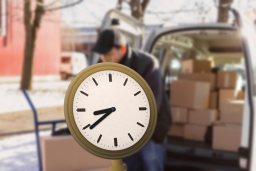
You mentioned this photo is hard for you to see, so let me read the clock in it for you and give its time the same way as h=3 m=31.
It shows h=8 m=39
